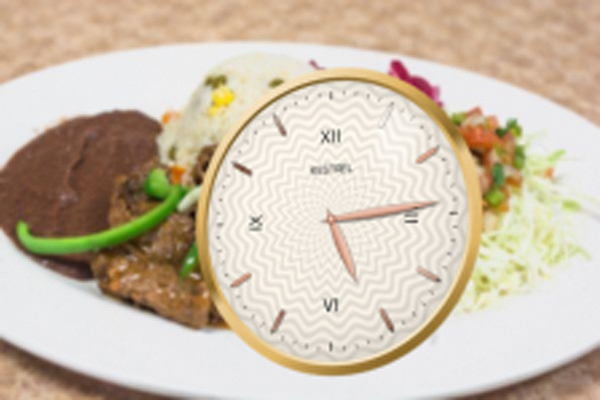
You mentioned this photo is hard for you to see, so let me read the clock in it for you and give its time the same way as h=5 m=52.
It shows h=5 m=14
